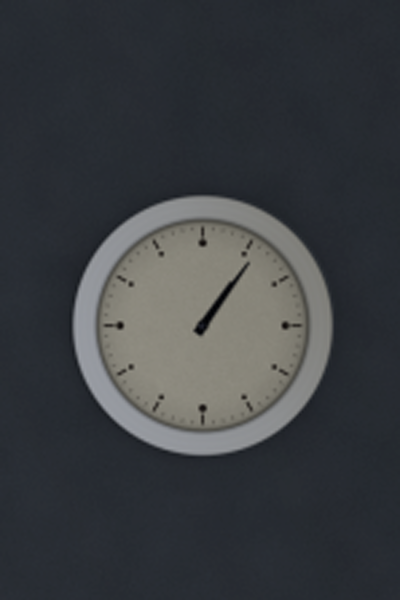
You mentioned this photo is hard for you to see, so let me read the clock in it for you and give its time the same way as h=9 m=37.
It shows h=1 m=6
